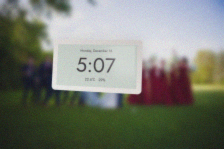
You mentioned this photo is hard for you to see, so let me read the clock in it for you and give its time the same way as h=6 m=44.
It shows h=5 m=7
